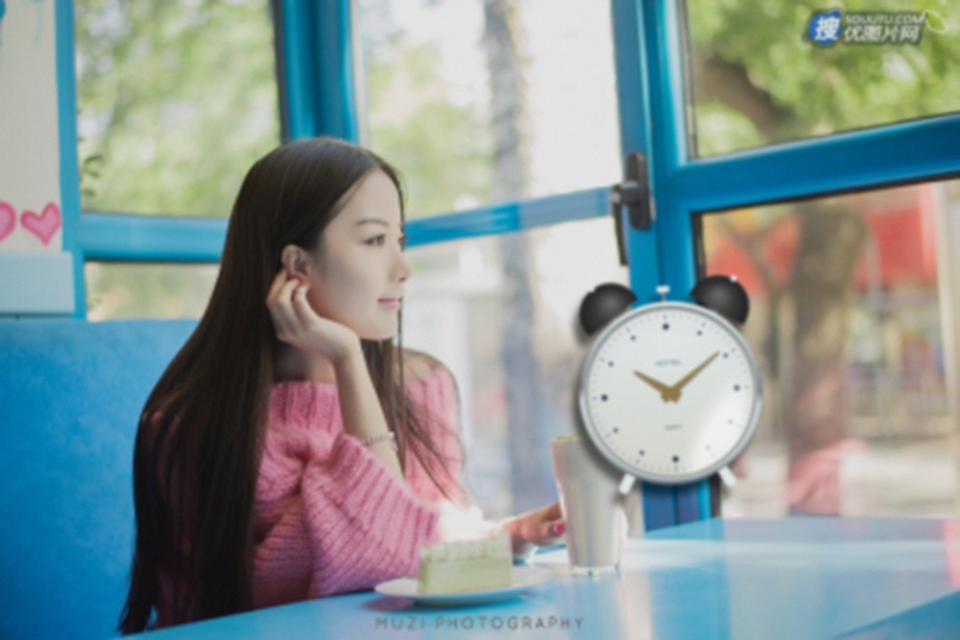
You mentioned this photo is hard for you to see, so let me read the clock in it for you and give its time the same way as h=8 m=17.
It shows h=10 m=9
